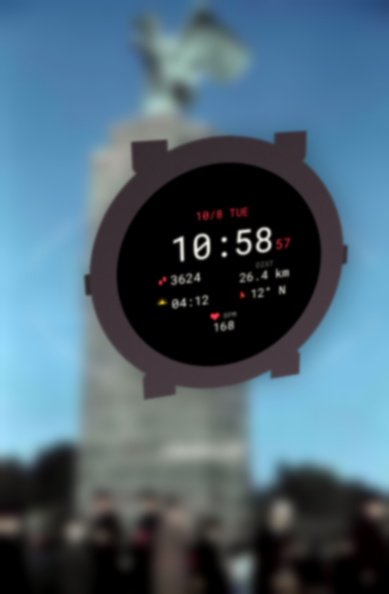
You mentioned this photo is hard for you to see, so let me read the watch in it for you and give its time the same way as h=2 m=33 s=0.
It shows h=10 m=58 s=57
